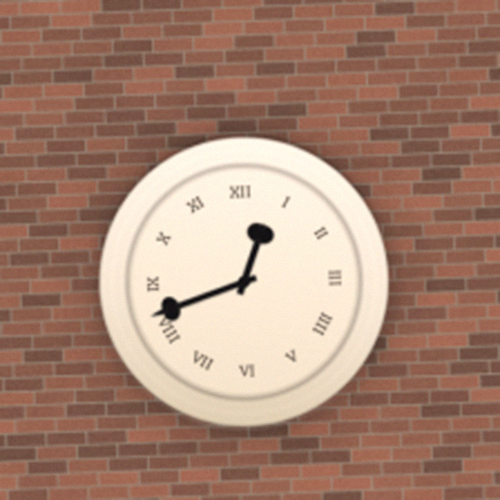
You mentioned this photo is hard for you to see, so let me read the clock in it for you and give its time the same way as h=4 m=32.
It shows h=12 m=42
